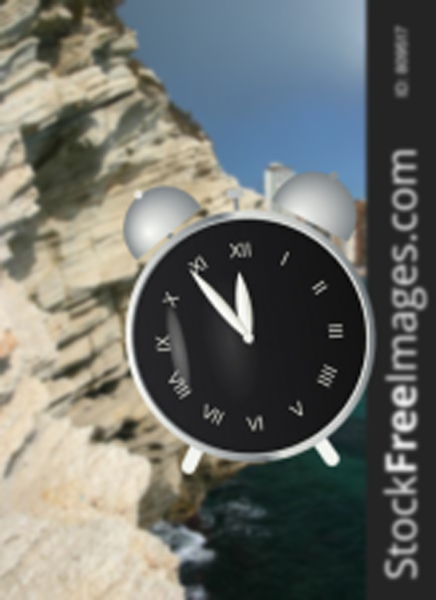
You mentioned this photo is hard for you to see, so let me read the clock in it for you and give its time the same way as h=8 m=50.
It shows h=11 m=54
